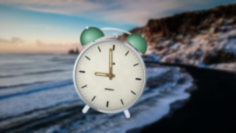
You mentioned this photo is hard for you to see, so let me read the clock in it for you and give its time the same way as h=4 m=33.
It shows h=8 m=59
